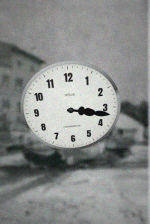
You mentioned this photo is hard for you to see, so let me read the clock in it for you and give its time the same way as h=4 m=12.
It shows h=3 m=17
